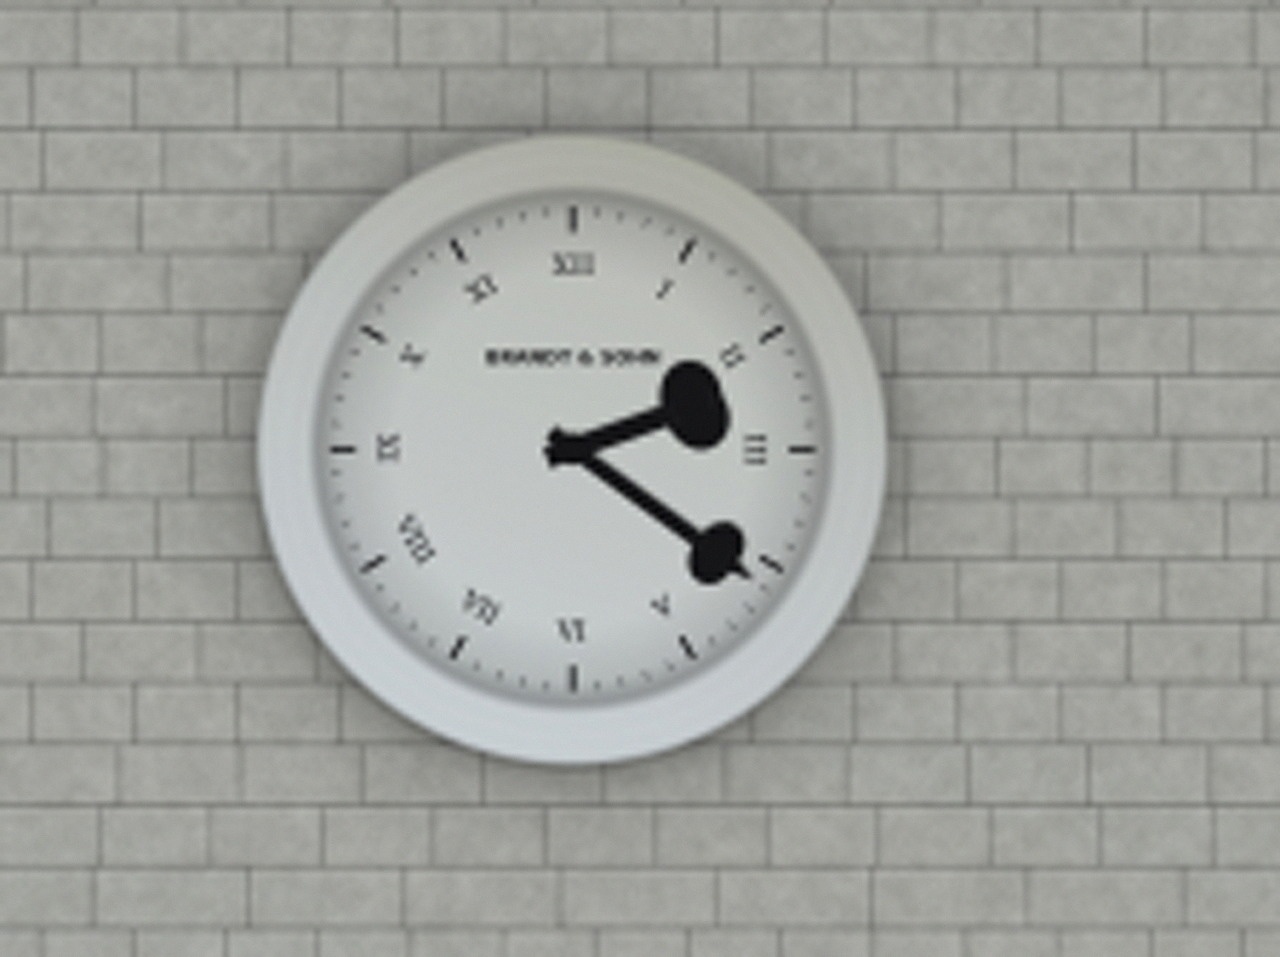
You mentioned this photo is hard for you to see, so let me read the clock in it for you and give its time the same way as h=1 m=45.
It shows h=2 m=21
